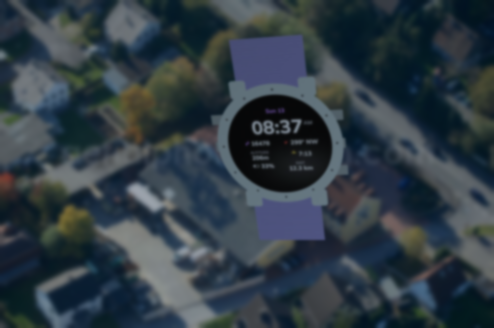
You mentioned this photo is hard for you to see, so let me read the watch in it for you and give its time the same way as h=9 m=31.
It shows h=8 m=37
